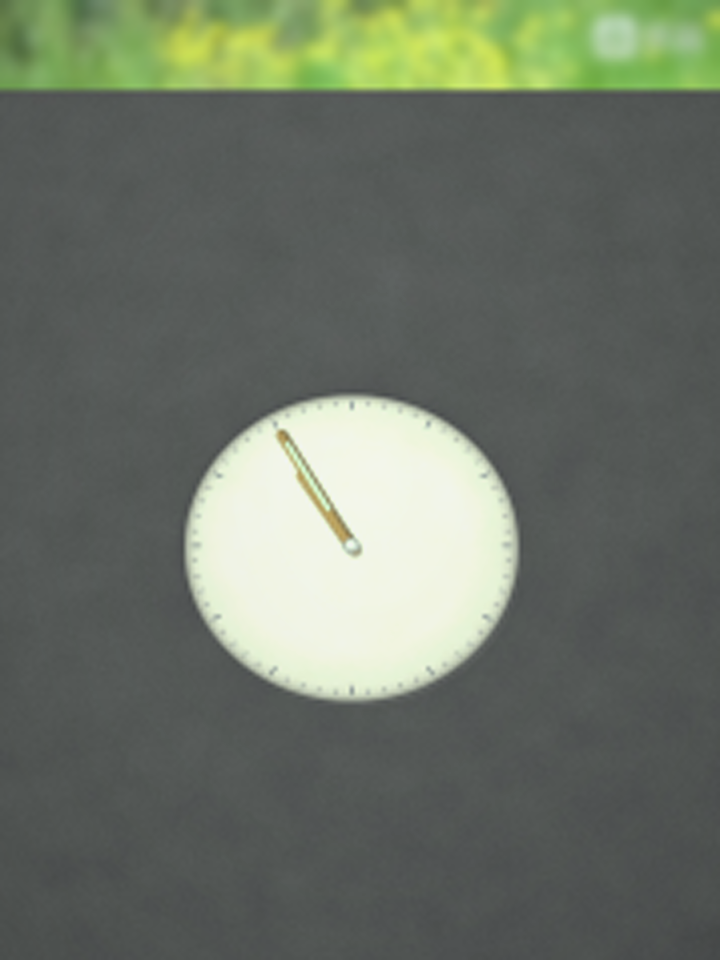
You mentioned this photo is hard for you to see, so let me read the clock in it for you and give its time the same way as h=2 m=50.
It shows h=10 m=55
